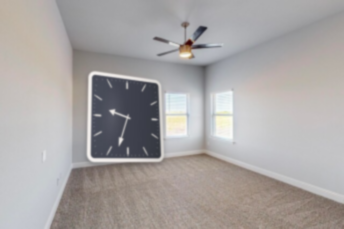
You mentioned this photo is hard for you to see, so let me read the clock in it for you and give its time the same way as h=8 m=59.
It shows h=9 m=33
